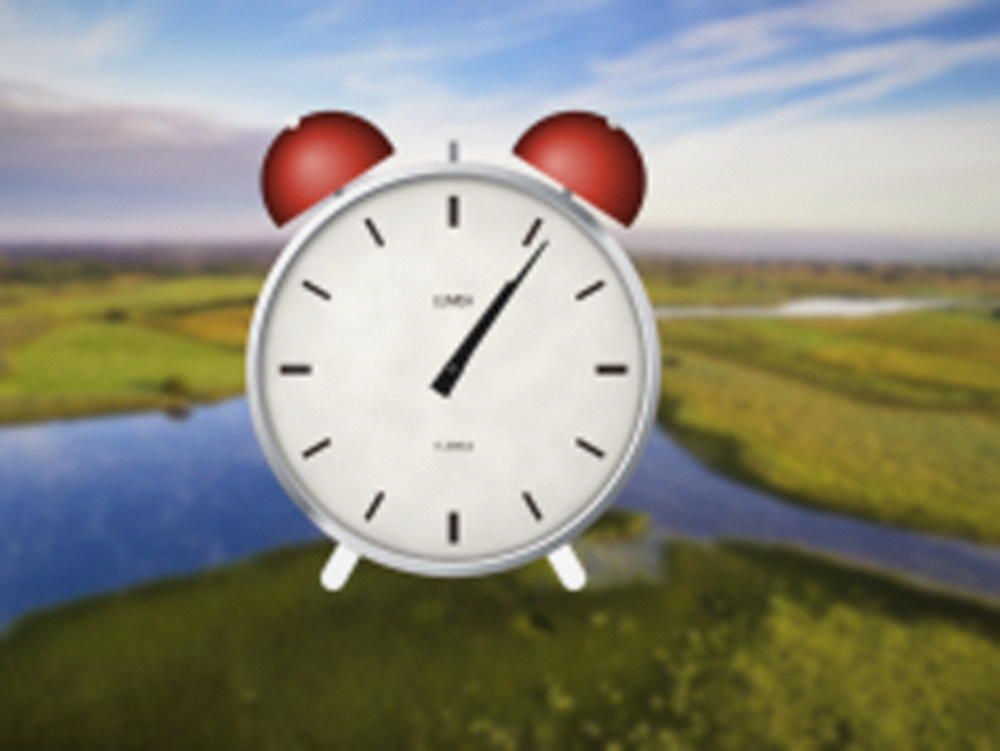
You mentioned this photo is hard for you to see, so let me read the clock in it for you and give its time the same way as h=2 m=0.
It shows h=1 m=6
